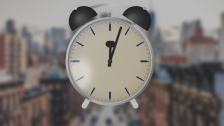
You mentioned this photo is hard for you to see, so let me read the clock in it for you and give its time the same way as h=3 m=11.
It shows h=12 m=3
